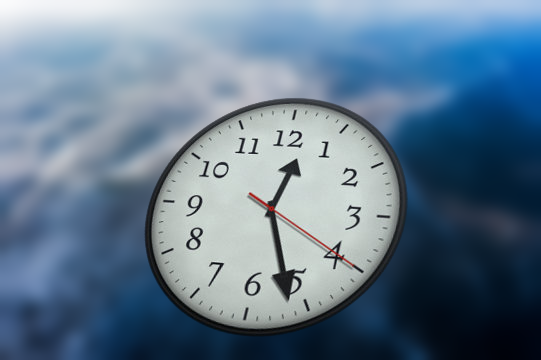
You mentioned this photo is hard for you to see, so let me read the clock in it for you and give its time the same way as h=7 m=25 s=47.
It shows h=12 m=26 s=20
